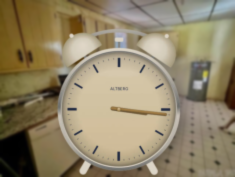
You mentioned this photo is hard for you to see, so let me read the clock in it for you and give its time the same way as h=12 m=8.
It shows h=3 m=16
